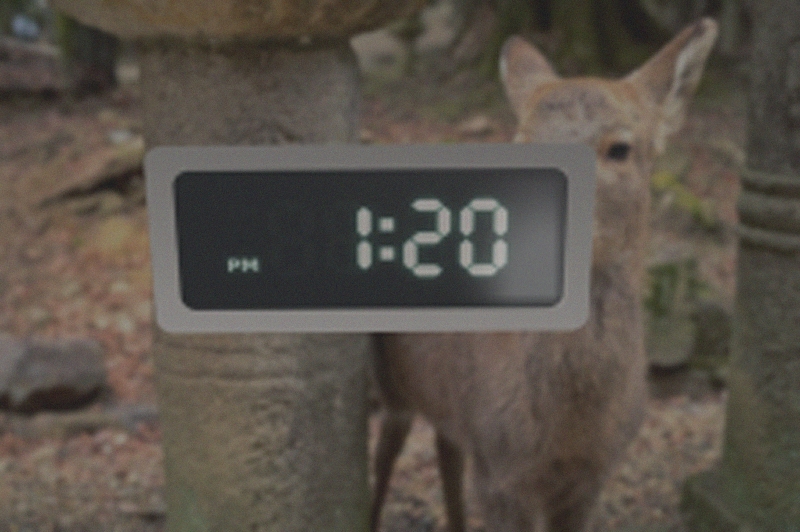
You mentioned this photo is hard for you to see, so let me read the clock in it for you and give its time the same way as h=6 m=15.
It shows h=1 m=20
